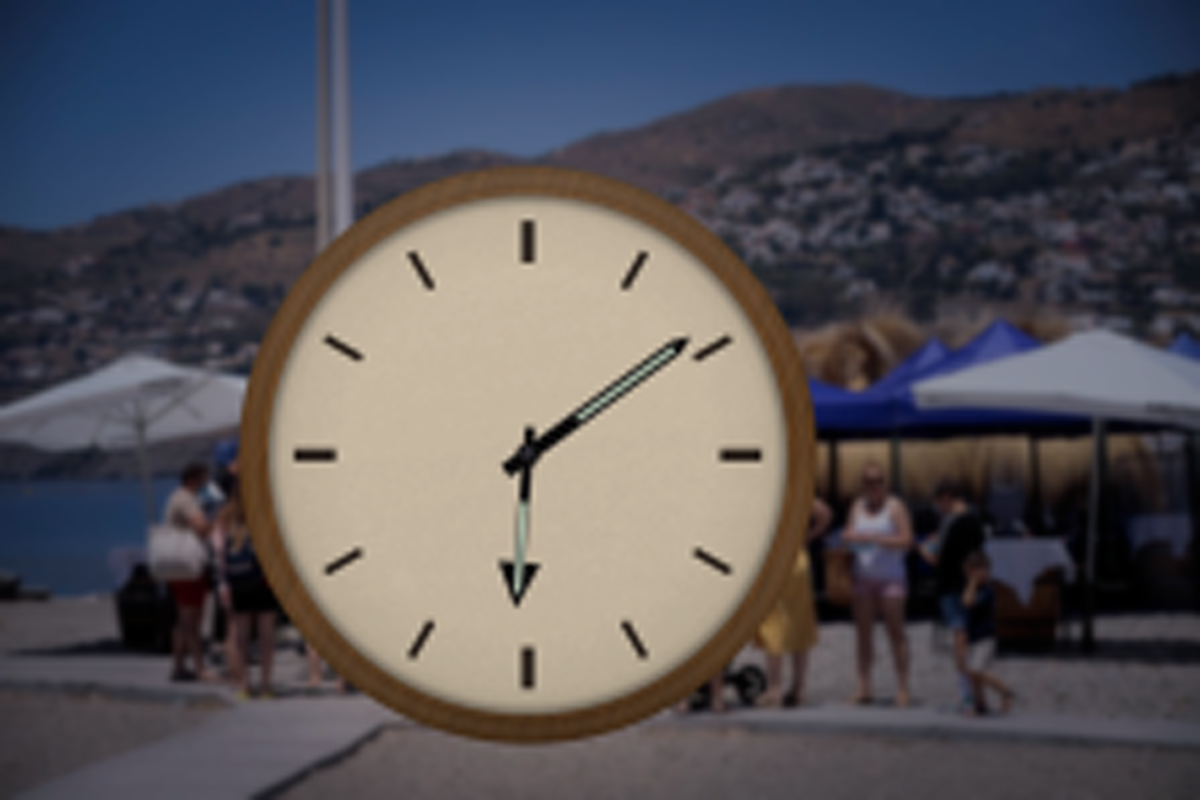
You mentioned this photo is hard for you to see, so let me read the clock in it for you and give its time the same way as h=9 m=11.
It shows h=6 m=9
